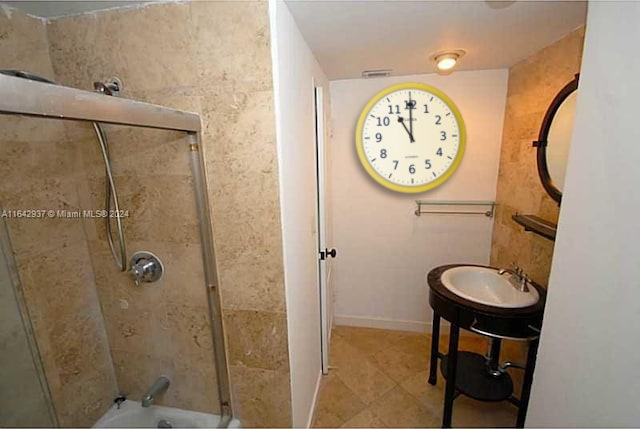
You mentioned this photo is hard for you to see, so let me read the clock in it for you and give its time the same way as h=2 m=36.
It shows h=11 m=0
